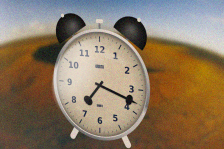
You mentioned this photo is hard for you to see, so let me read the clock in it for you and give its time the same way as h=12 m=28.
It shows h=7 m=18
